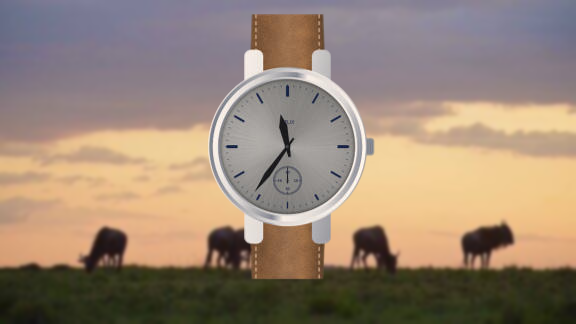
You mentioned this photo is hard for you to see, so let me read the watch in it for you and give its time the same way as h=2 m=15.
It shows h=11 m=36
